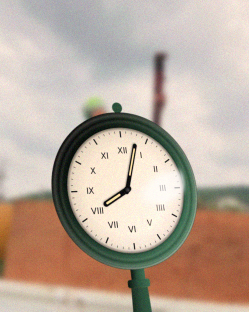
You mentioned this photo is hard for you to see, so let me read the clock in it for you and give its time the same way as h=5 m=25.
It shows h=8 m=3
